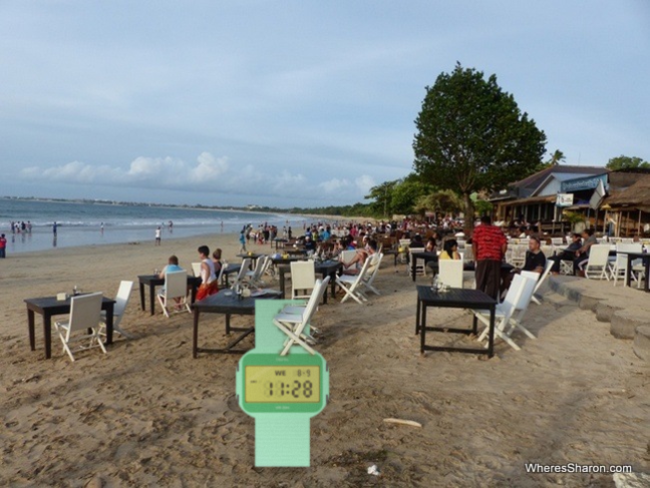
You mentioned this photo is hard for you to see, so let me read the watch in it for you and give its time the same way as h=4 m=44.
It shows h=11 m=28
